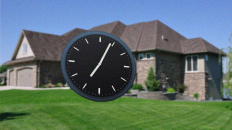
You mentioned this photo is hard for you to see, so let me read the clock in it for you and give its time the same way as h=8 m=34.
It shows h=7 m=4
